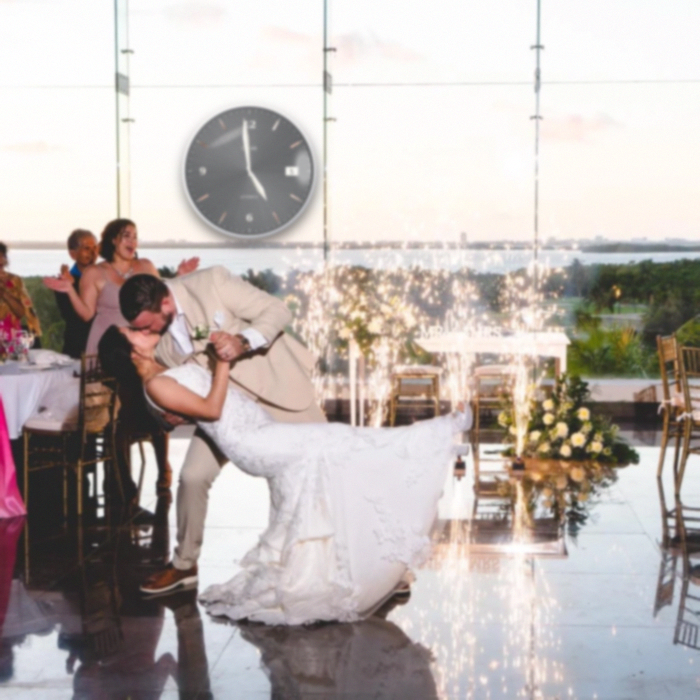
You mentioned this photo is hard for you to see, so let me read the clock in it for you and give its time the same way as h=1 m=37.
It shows h=4 m=59
